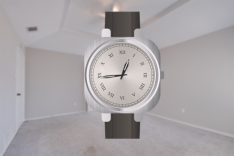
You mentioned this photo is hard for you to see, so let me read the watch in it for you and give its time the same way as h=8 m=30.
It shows h=12 m=44
